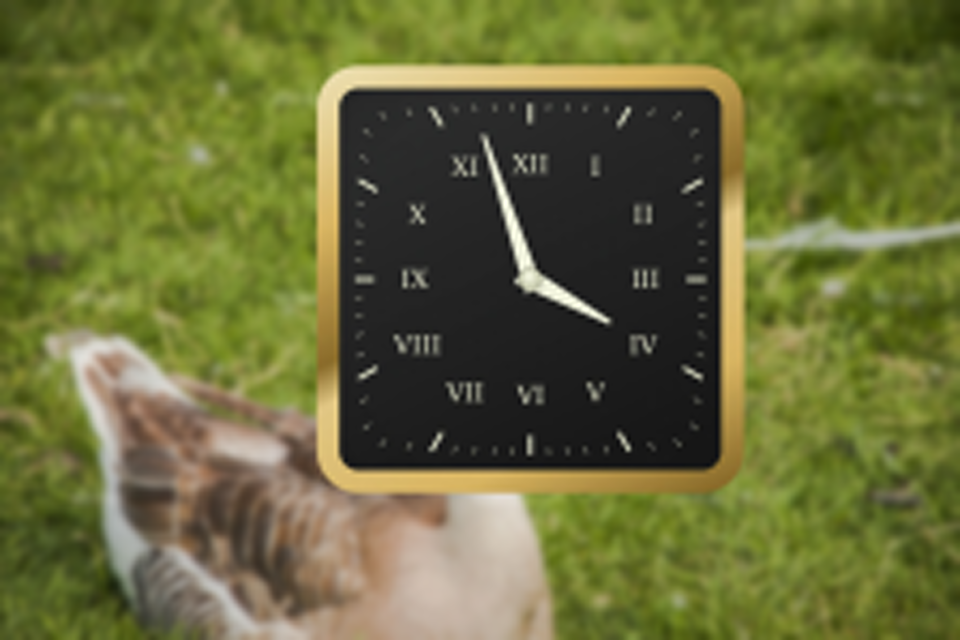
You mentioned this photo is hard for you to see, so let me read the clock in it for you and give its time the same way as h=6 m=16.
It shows h=3 m=57
